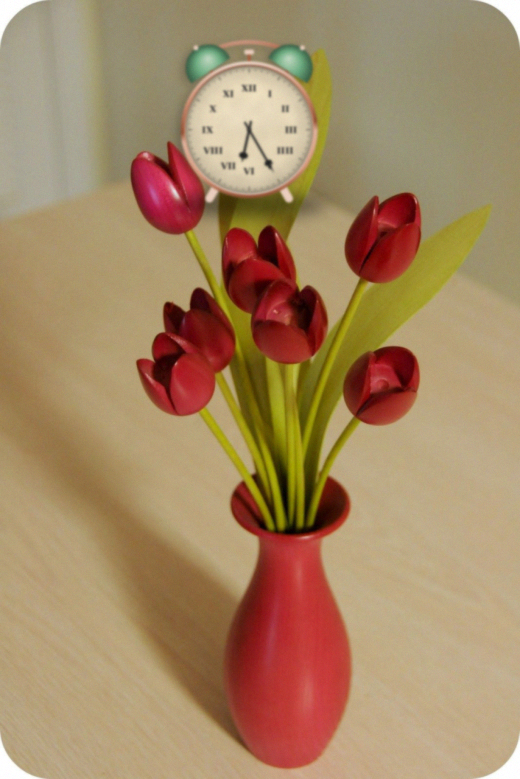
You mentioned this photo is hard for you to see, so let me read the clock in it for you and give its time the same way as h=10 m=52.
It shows h=6 m=25
